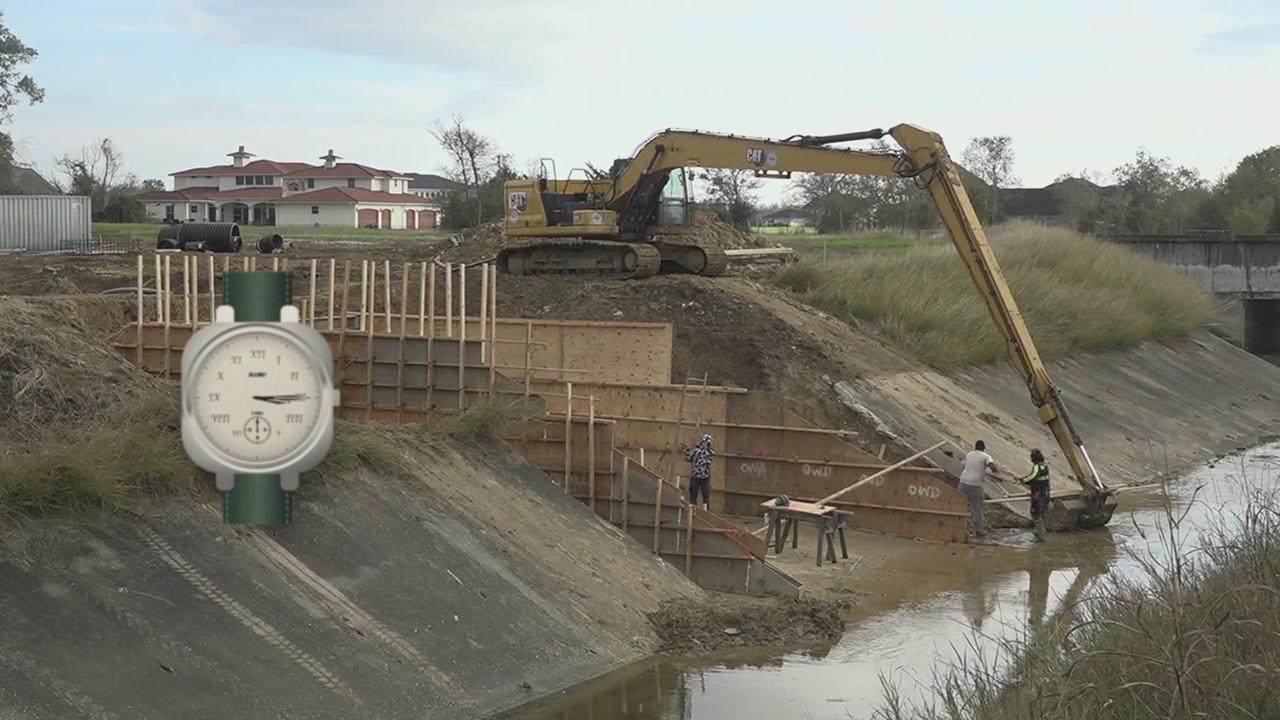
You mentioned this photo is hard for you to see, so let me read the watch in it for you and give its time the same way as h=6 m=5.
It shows h=3 m=15
